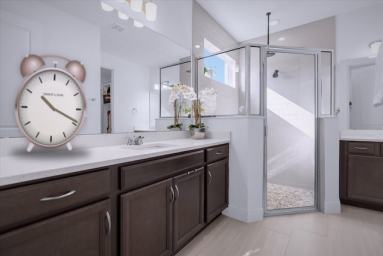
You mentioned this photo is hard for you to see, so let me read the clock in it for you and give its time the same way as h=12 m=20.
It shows h=10 m=19
